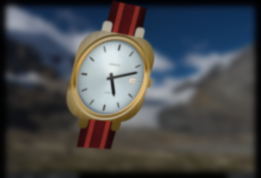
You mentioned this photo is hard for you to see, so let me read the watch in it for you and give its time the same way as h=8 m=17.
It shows h=5 m=12
